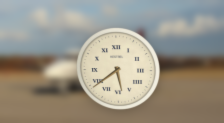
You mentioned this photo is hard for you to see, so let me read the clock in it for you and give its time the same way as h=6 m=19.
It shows h=5 m=39
